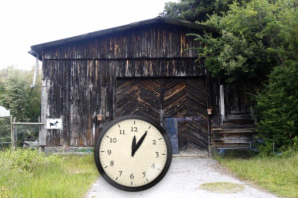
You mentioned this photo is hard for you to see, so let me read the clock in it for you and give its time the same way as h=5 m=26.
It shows h=12 m=5
